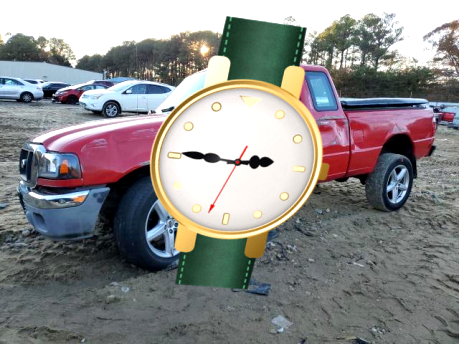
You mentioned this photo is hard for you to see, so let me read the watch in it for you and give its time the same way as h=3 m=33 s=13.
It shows h=2 m=45 s=33
